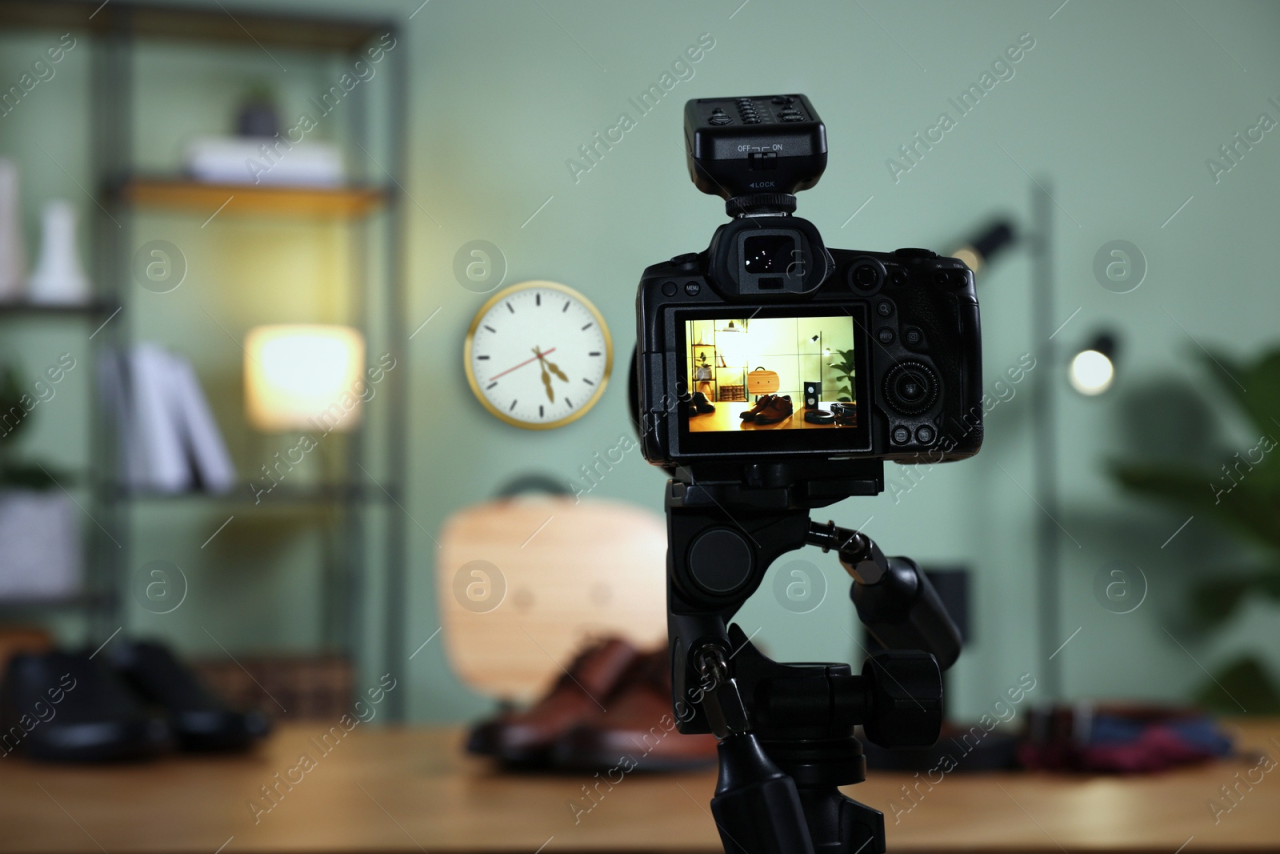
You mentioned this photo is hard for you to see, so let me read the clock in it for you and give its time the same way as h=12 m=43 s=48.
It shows h=4 m=27 s=41
